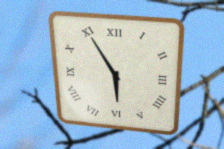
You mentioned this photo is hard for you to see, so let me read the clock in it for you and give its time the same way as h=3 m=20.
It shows h=5 m=55
